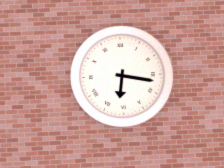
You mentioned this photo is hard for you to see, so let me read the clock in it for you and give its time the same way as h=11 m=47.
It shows h=6 m=17
